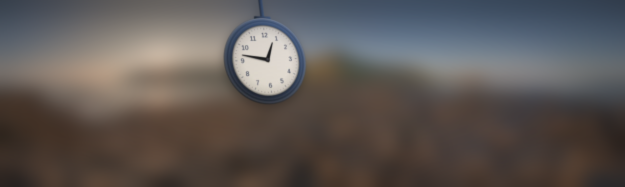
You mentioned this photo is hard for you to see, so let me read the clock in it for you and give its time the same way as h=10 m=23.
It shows h=12 m=47
